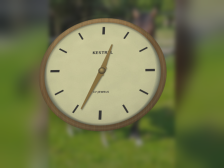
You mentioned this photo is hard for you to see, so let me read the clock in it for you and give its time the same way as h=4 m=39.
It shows h=12 m=34
